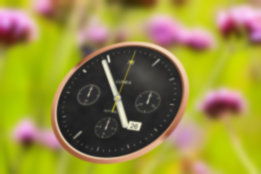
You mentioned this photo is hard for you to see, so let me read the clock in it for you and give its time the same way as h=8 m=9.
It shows h=4 m=54
